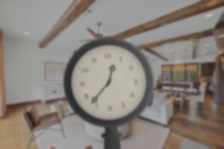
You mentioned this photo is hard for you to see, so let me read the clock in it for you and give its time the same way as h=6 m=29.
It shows h=12 m=37
